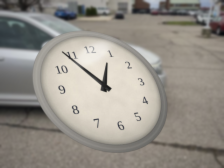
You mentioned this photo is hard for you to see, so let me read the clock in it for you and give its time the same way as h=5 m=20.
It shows h=12 m=54
